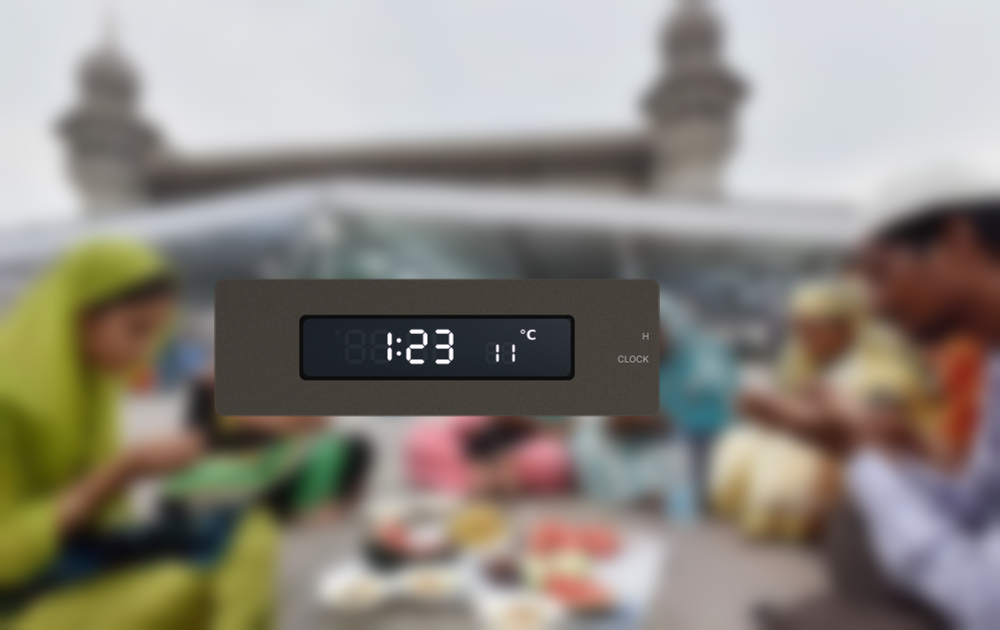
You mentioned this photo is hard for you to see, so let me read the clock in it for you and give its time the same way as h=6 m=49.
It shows h=1 m=23
